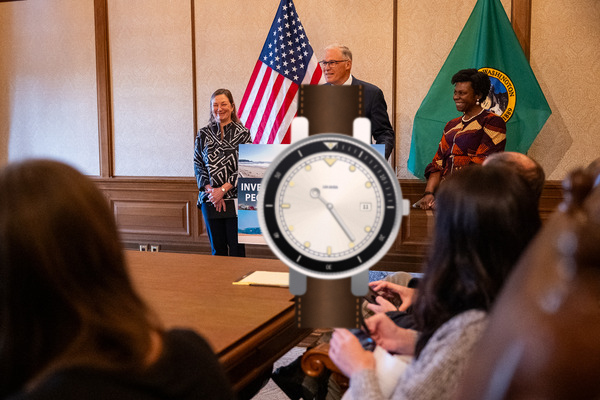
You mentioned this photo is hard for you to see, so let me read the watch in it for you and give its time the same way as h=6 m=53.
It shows h=10 m=24
